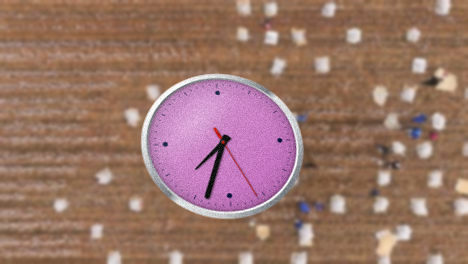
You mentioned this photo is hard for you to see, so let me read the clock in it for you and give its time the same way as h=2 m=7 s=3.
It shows h=7 m=33 s=26
